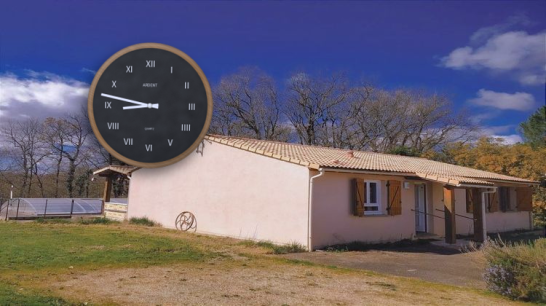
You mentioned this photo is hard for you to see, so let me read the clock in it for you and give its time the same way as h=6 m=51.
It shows h=8 m=47
